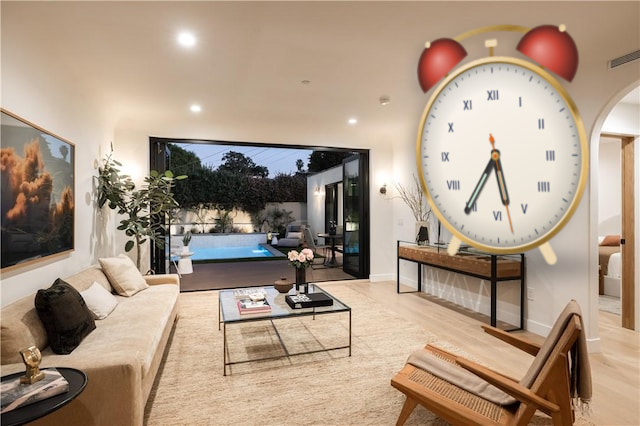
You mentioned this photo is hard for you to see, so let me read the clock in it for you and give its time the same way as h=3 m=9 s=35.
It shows h=5 m=35 s=28
